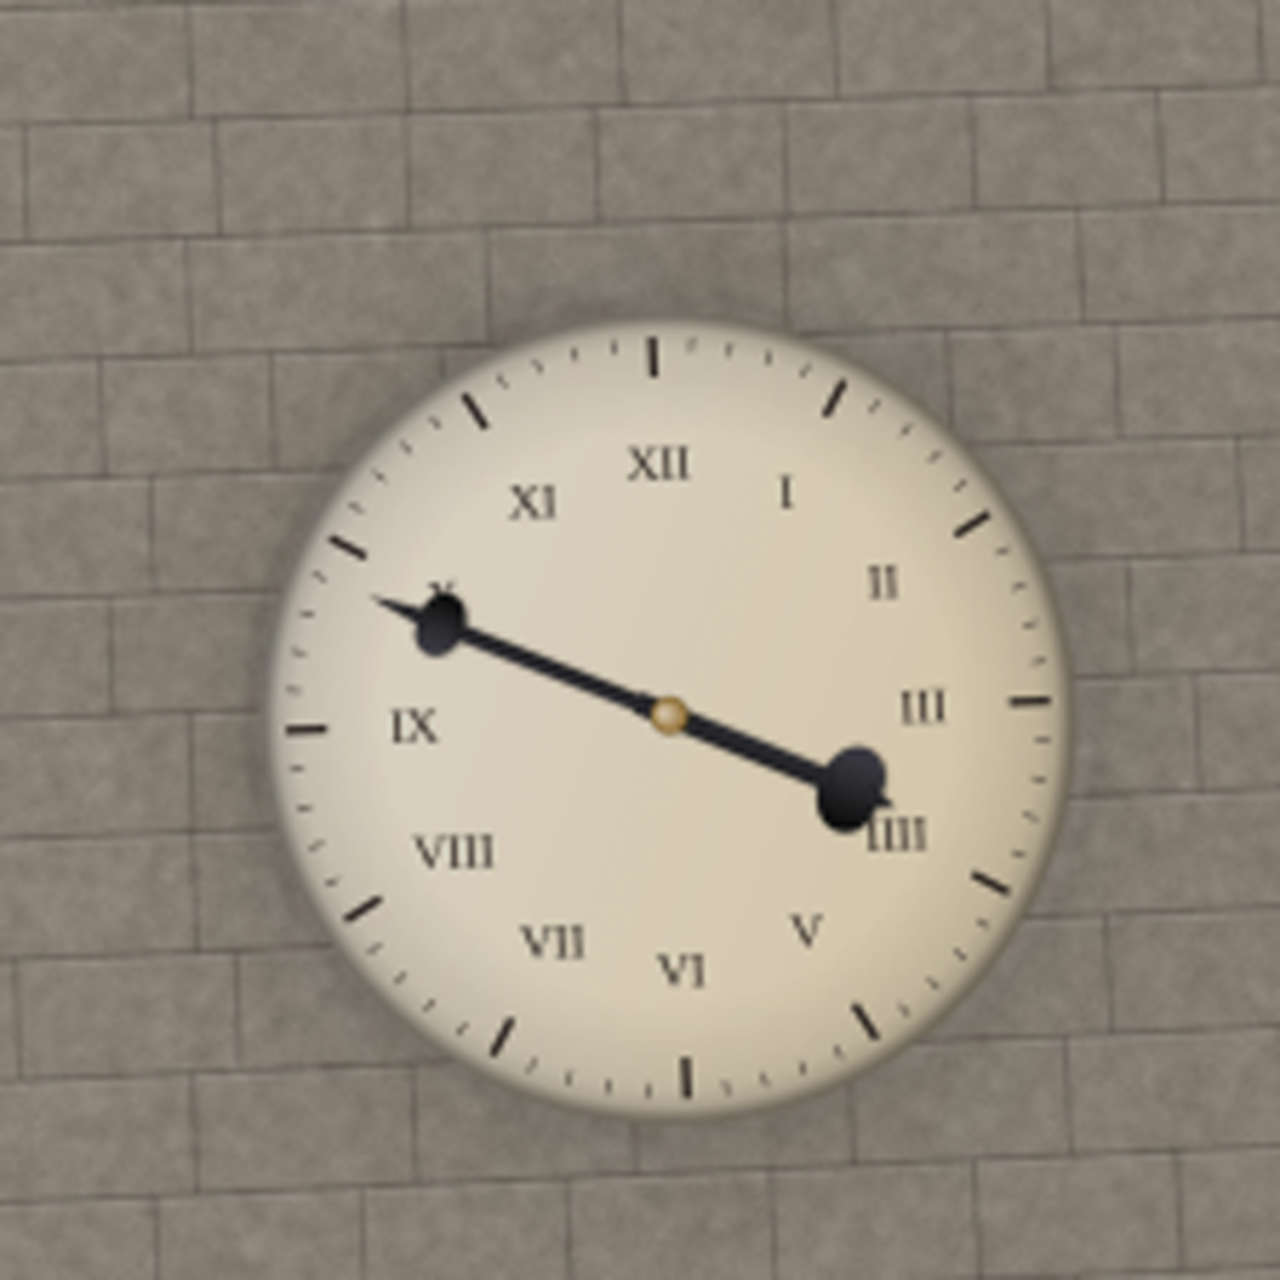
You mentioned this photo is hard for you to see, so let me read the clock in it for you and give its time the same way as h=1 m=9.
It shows h=3 m=49
